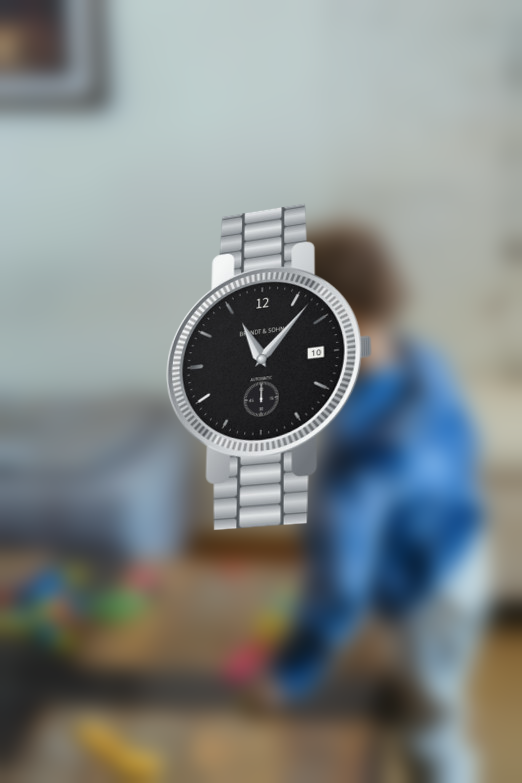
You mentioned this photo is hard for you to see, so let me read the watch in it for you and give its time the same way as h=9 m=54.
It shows h=11 m=7
